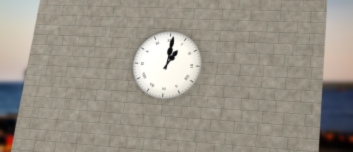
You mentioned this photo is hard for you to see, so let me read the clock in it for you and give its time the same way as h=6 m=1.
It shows h=1 m=1
